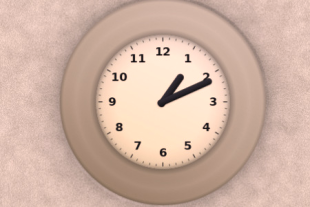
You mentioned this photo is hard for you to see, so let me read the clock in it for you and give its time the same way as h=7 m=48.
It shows h=1 m=11
